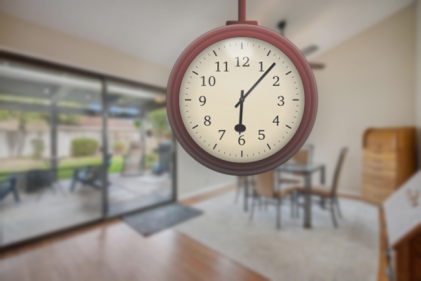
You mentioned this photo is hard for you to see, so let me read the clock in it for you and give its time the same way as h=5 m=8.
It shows h=6 m=7
